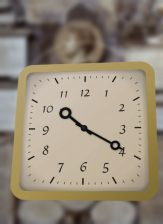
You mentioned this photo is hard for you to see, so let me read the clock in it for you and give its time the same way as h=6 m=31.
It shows h=10 m=20
